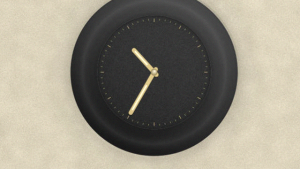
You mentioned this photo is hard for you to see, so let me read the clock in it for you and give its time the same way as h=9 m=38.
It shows h=10 m=35
